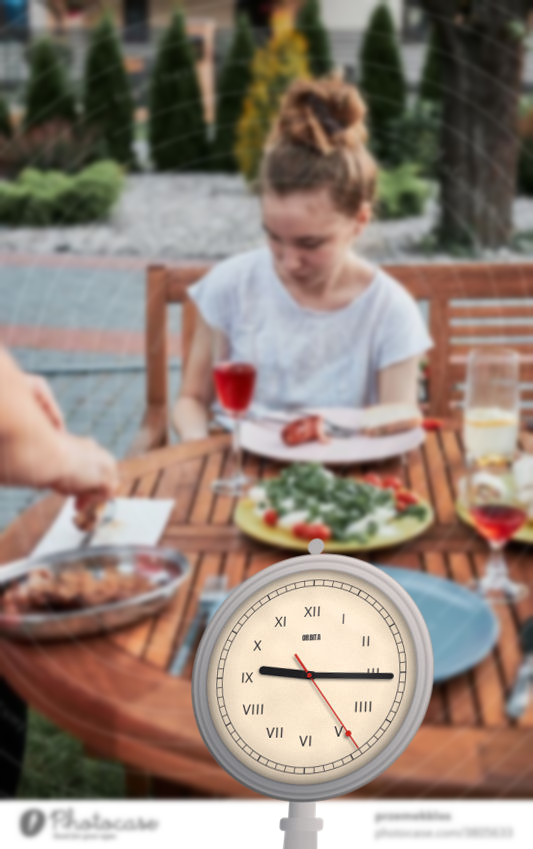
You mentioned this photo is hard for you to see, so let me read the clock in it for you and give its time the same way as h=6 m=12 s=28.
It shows h=9 m=15 s=24
